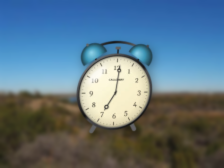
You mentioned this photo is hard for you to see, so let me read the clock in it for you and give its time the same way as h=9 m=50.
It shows h=7 m=1
